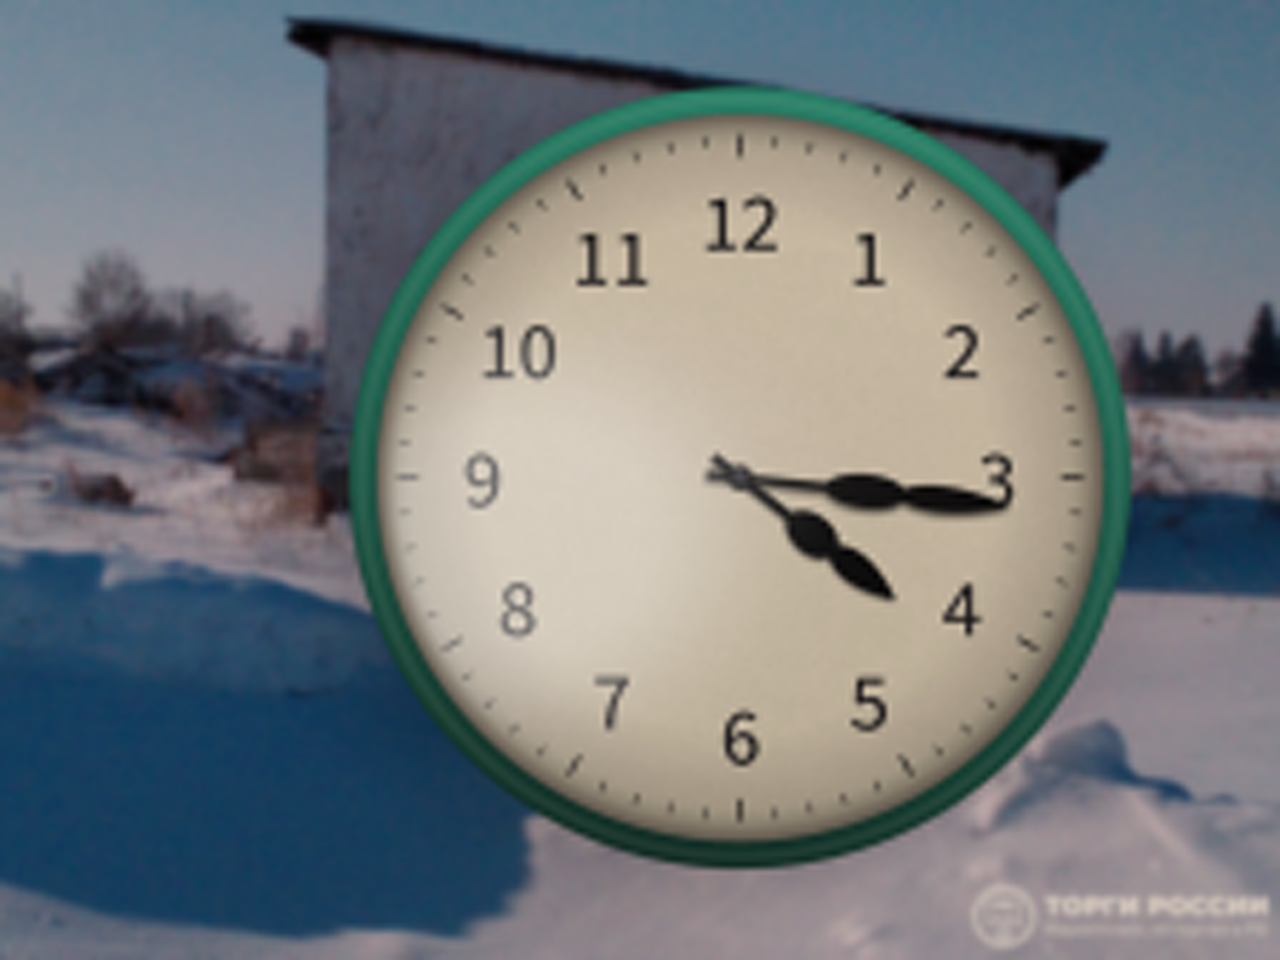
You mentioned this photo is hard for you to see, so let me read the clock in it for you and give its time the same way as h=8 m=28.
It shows h=4 m=16
